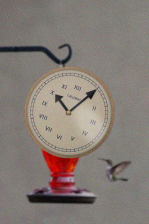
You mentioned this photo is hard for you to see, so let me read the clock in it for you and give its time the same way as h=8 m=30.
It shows h=10 m=5
